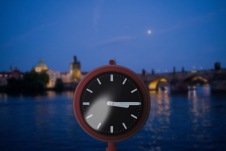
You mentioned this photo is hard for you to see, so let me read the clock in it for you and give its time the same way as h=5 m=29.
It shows h=3 m=15
